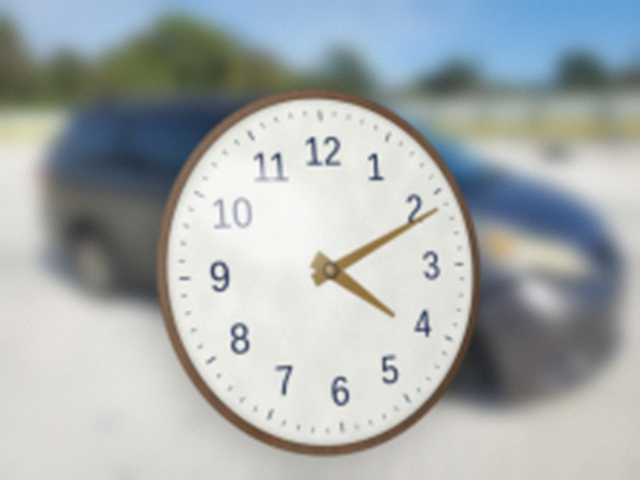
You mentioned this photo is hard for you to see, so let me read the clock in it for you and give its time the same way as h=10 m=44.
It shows h=4 m=11
